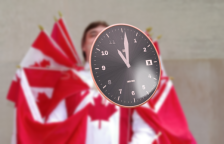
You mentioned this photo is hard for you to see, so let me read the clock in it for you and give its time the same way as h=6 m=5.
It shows h=11 m=1
